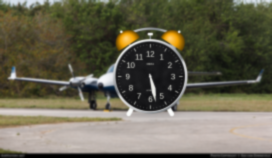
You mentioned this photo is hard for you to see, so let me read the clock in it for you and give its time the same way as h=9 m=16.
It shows h=5 m=28
